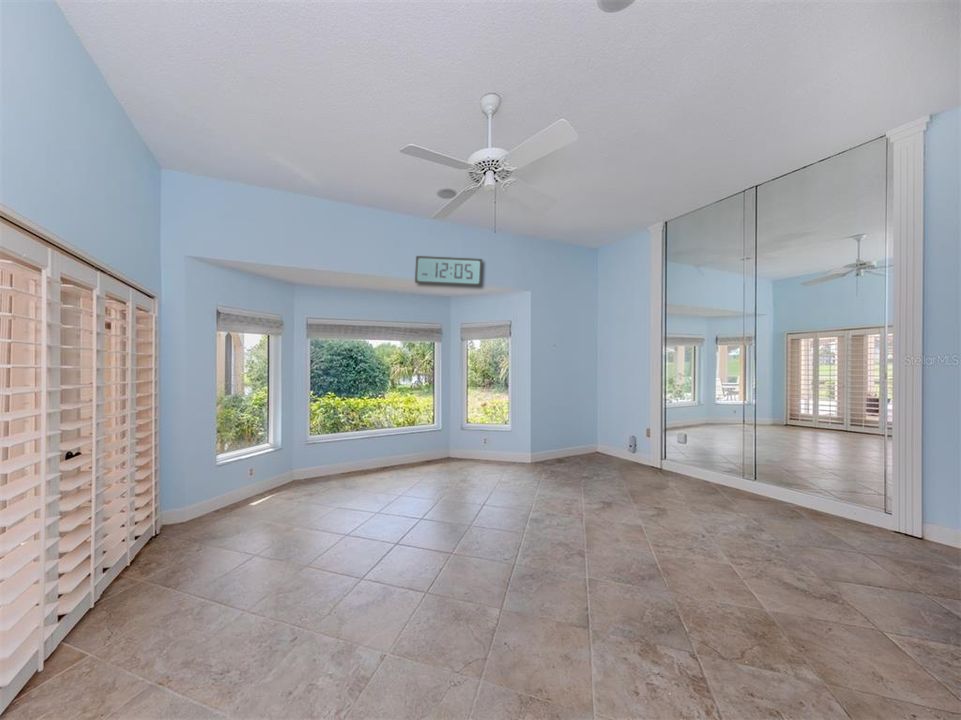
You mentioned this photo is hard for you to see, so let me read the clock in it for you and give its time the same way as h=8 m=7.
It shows h=12 m=5
